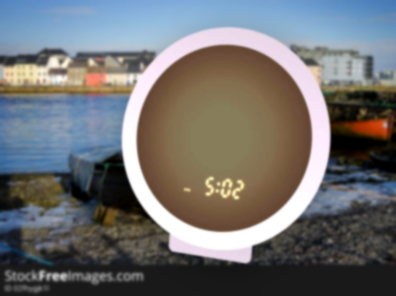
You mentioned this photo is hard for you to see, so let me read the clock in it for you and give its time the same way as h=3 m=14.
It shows h=5 m=2
